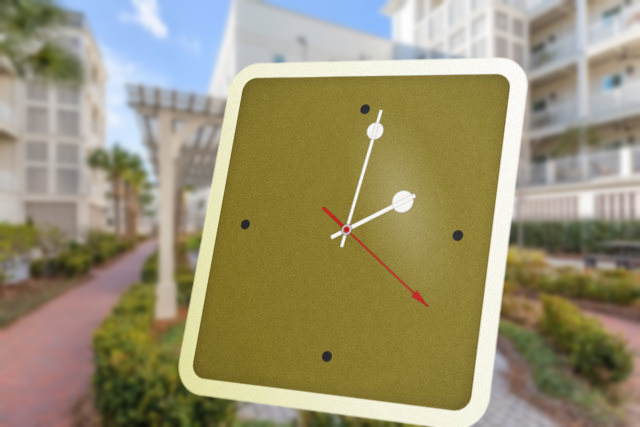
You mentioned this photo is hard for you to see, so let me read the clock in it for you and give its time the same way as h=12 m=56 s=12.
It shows h=2 m=1 s=21
